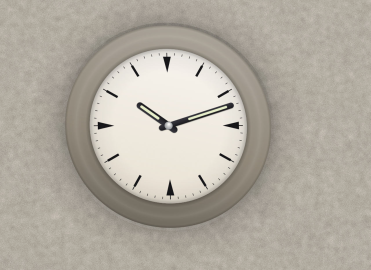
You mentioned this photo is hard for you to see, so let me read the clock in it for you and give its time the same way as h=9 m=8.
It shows h=10 m=12
